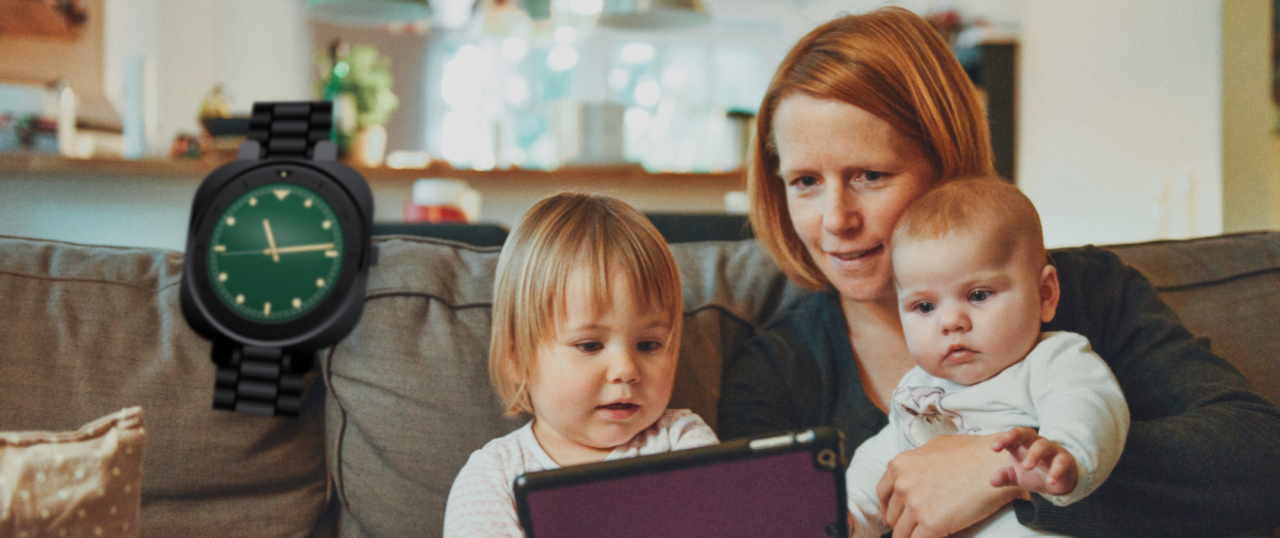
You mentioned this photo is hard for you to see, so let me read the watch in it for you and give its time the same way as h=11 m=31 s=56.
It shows h=11 m=13 s=44
